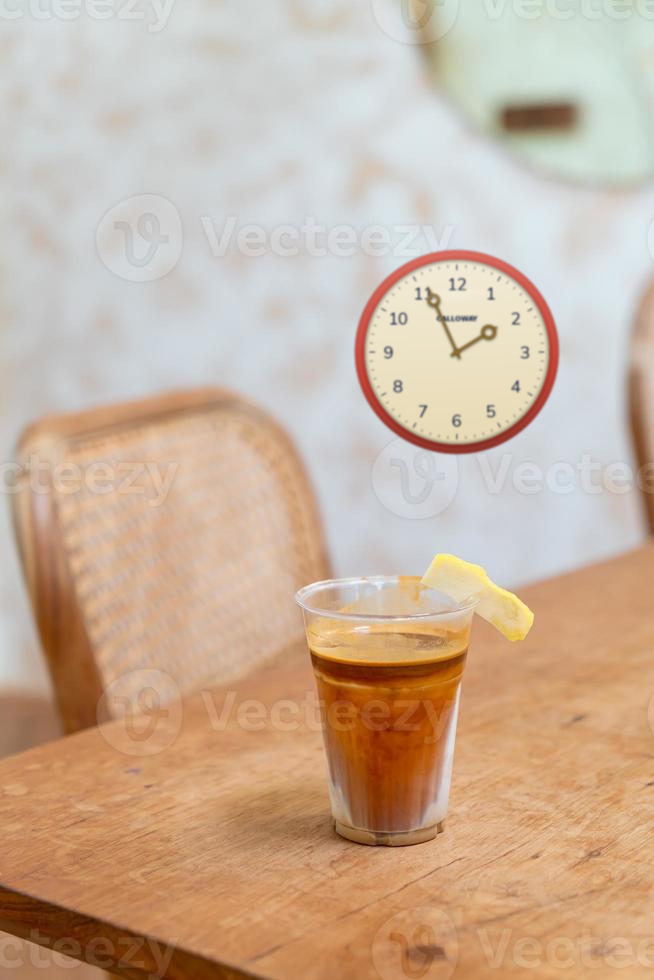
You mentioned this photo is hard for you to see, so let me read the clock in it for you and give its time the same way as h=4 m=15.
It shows h=1 m=56
